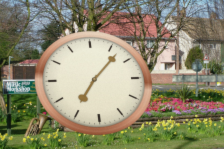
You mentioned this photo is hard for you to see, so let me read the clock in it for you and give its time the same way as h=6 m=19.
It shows h=7 m=7
